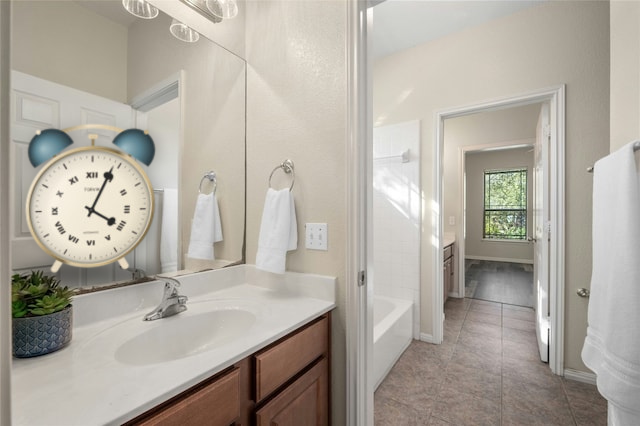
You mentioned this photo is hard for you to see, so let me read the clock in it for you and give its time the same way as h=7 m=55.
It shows h=4 m=4
